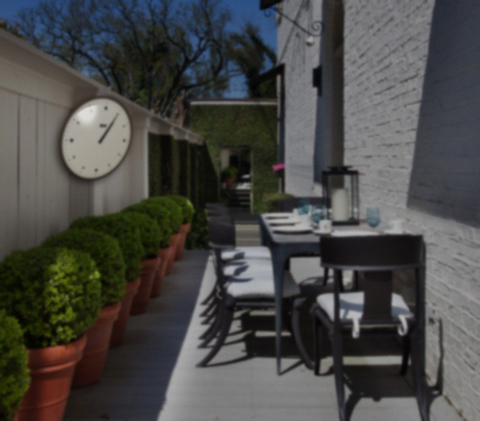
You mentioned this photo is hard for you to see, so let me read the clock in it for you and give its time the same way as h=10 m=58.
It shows h=1 m=5
